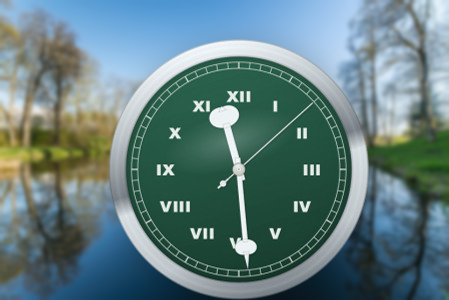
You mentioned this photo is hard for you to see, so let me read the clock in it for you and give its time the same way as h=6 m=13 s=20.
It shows h=11 m=29 s=8
